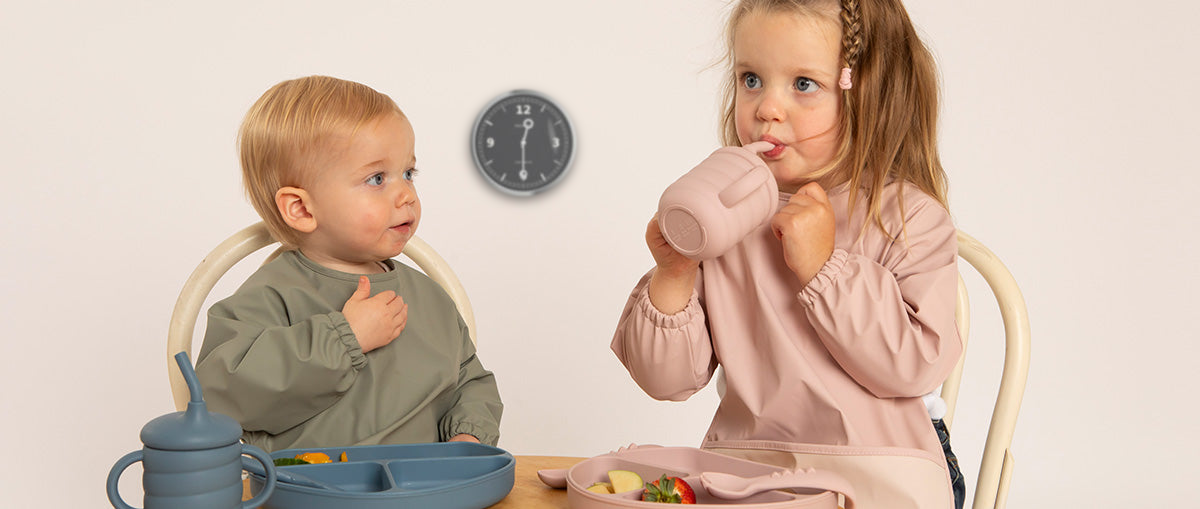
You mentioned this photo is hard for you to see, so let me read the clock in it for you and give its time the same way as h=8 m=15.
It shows h=12 m=30
